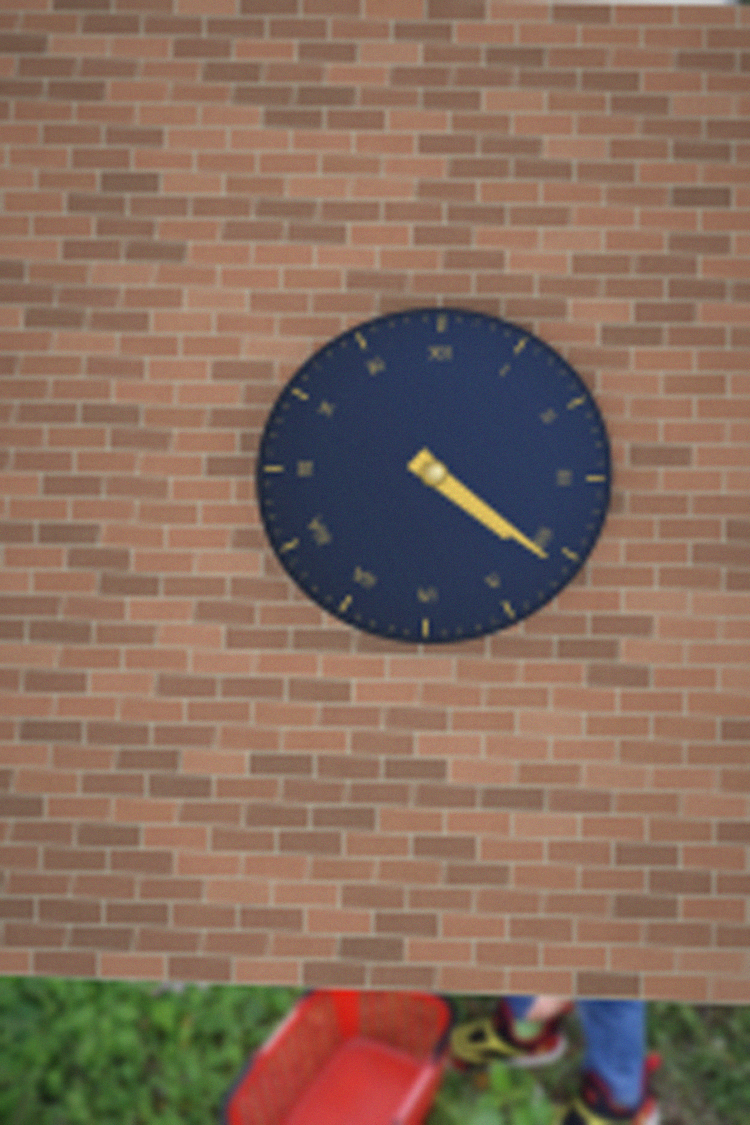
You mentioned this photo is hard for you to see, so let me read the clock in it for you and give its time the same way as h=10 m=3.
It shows h=4 m=21
